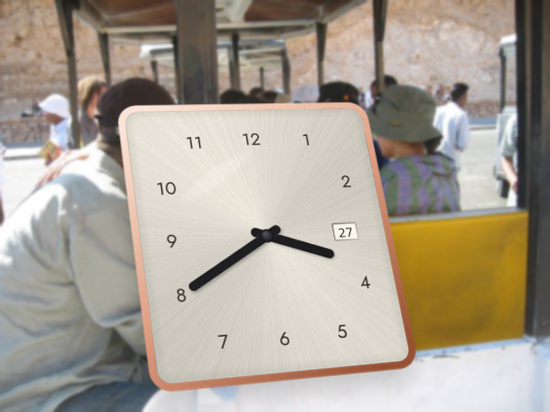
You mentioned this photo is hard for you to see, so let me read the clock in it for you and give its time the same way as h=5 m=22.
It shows h=3 m=40
